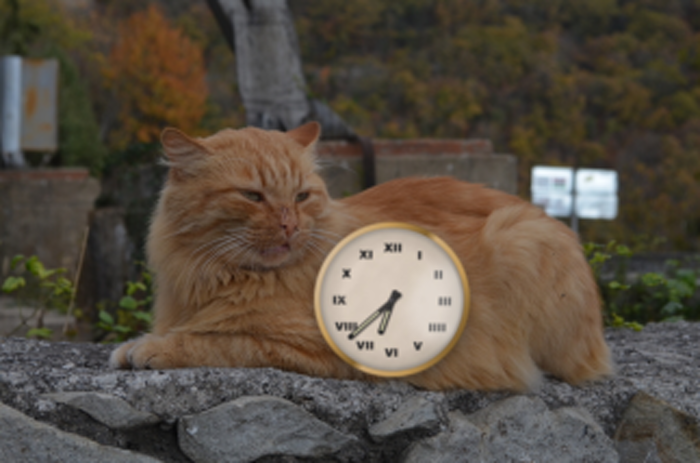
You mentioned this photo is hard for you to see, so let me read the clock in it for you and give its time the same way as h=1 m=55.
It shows h=6 m=38
